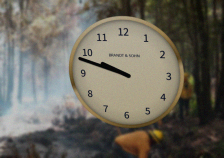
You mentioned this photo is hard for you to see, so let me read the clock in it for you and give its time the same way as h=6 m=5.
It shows h=9 m=48
